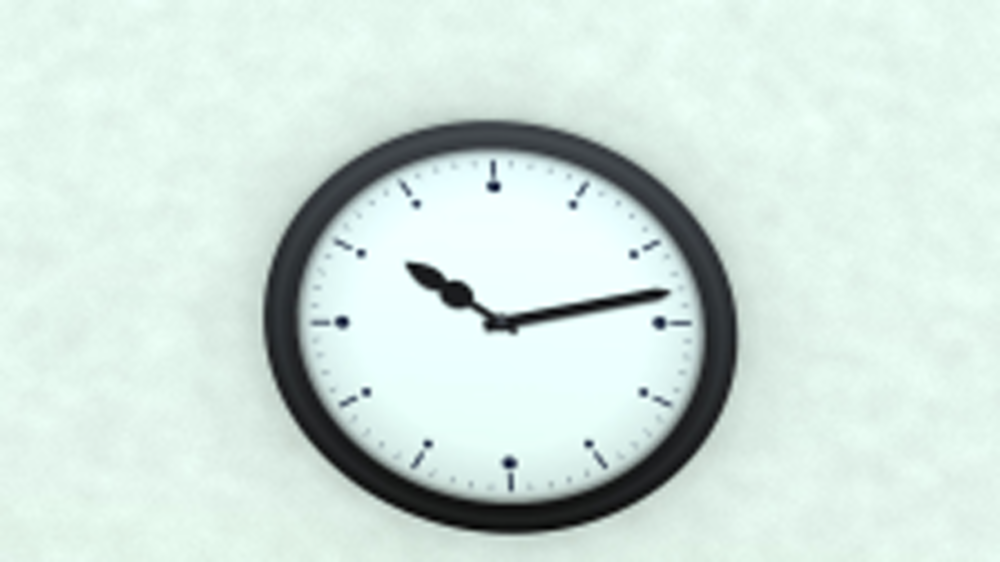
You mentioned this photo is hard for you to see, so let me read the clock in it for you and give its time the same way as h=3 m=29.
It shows h=10 m=13
